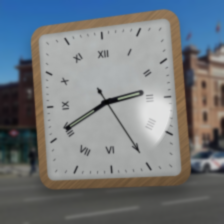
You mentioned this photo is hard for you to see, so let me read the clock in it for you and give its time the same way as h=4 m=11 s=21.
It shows h=2 m=40 s=25
